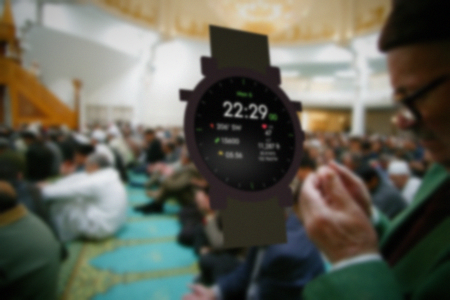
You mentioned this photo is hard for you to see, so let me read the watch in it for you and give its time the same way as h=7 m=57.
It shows h=22 m=29
